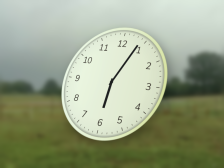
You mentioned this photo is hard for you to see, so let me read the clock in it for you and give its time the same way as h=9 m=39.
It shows h=6 m=4
